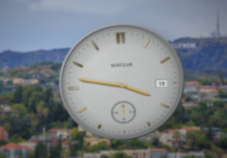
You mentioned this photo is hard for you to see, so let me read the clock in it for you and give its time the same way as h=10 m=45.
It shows h=3 m=47
